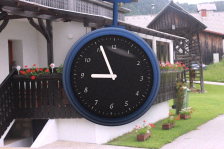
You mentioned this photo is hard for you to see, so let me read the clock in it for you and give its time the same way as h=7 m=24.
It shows h=8 m=56
